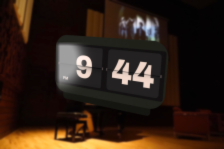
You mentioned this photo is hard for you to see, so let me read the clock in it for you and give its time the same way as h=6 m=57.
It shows h=9 m=44
